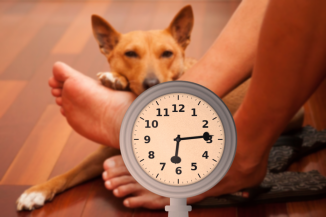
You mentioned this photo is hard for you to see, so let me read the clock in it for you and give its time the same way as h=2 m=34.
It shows h=6 m=14
